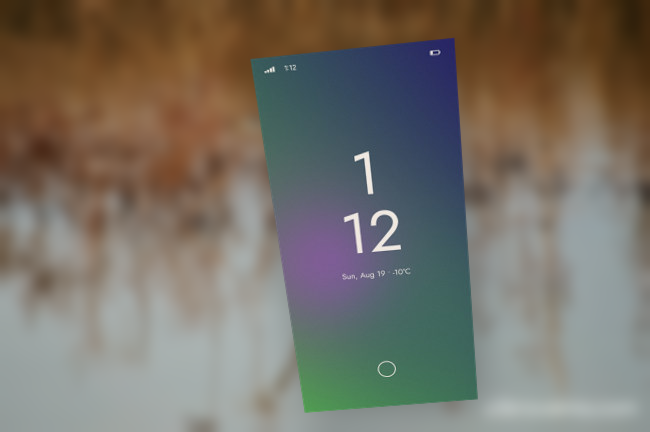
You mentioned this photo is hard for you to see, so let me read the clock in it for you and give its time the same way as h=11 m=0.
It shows h=1 m=12
